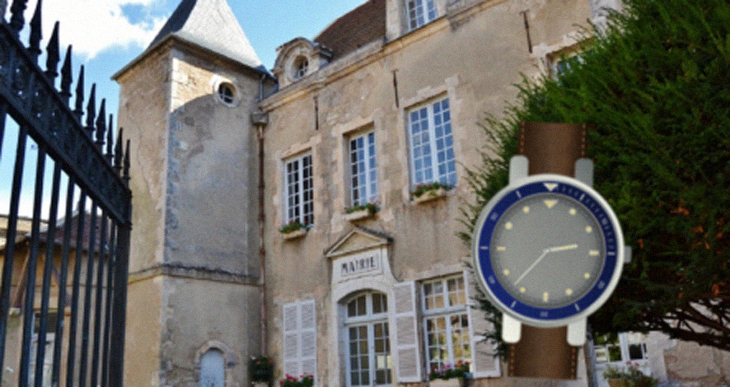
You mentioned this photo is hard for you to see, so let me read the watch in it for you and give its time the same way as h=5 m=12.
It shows h=2 m=37
